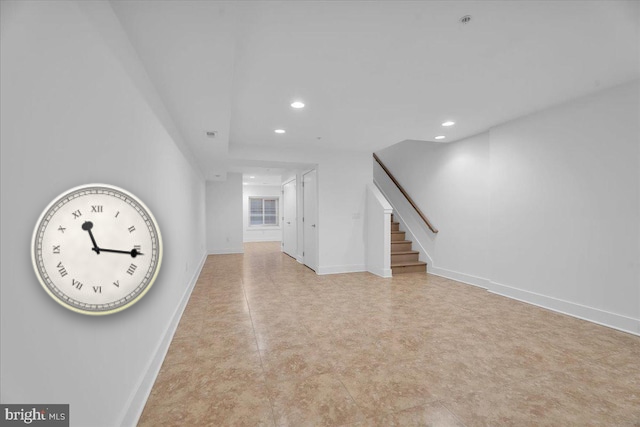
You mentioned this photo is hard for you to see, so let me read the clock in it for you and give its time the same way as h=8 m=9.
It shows h=11 m=16
